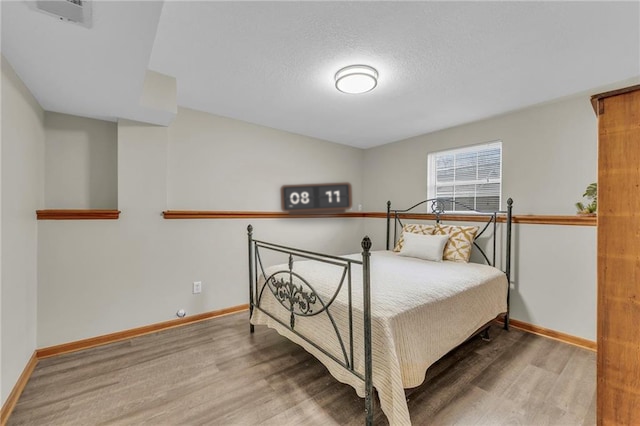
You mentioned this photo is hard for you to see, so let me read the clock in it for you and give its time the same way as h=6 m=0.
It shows h=8 m=11
